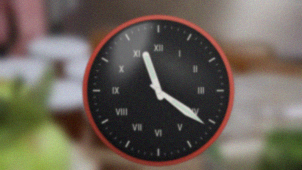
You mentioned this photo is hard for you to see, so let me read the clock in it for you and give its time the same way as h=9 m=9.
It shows h=11 m=21
